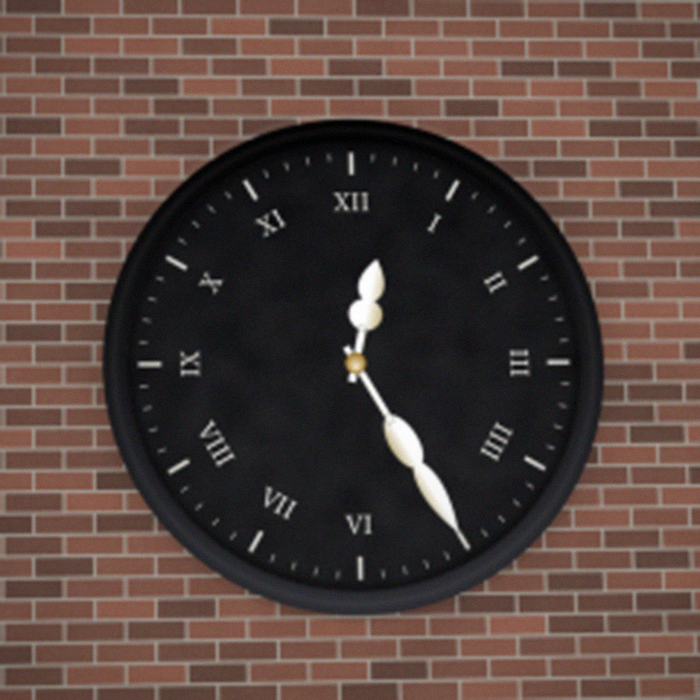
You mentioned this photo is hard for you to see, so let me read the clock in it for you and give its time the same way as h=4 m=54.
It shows h=12 m=25
